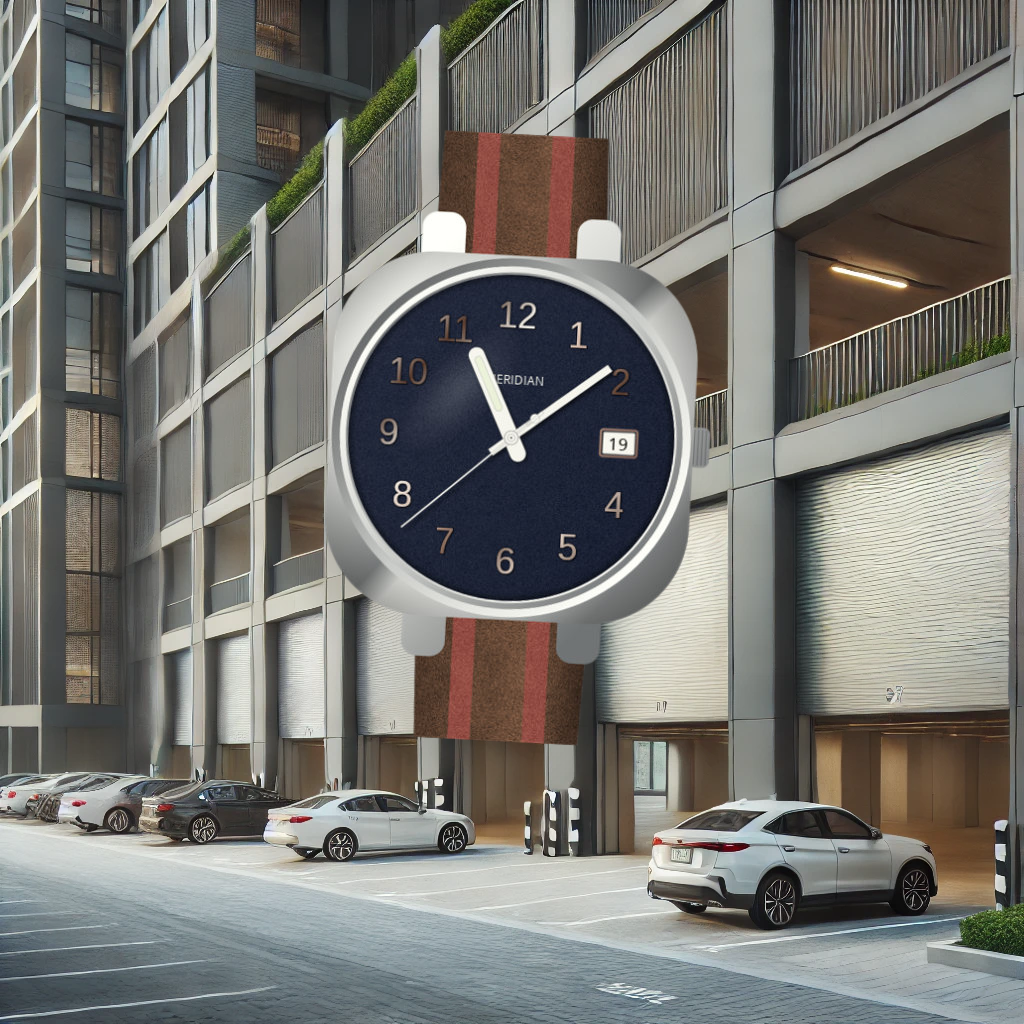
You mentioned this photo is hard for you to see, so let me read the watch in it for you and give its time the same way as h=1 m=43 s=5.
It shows h=11 m=8 s=38
